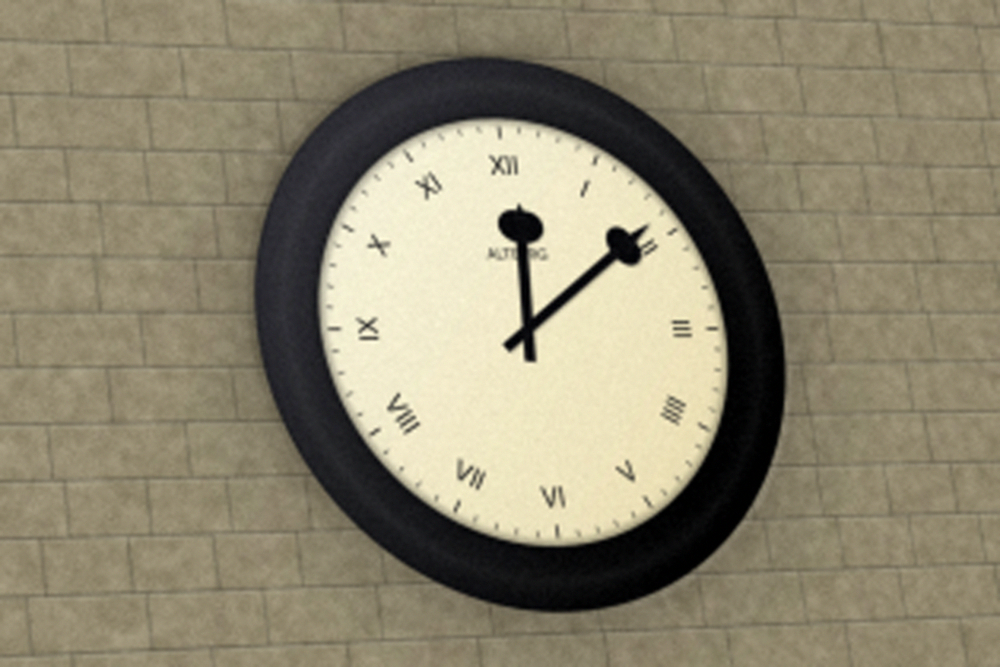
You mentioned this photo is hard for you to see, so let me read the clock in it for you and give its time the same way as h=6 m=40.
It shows h=12 m=9
